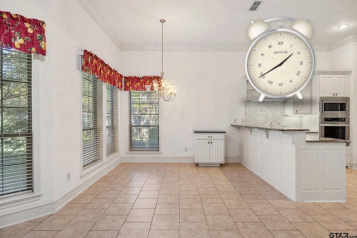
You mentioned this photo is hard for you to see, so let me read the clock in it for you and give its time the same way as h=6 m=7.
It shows h=1 m=40
